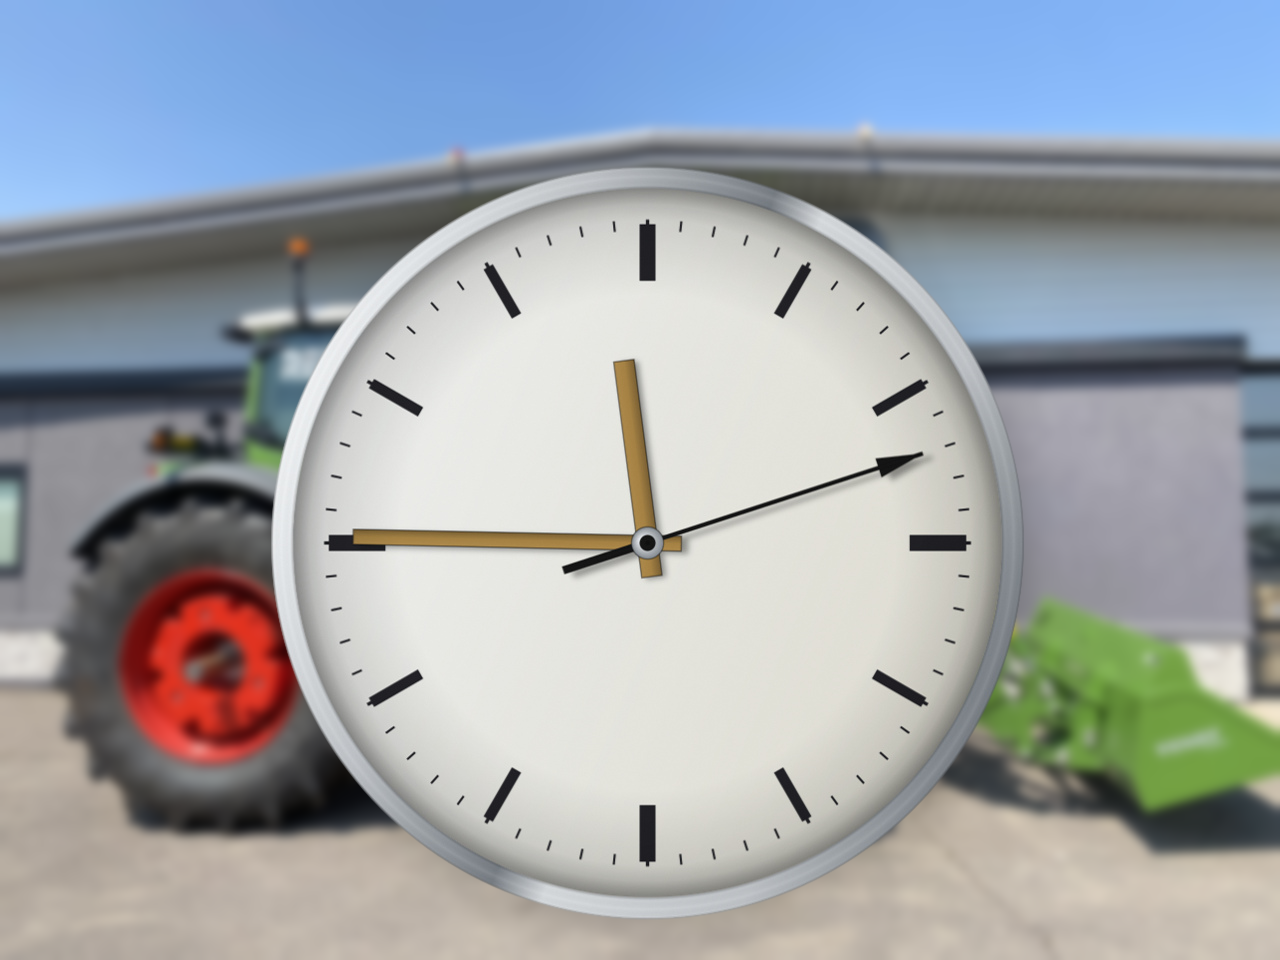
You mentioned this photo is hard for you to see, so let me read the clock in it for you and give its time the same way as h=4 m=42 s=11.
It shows h=11 m=45 s=12
